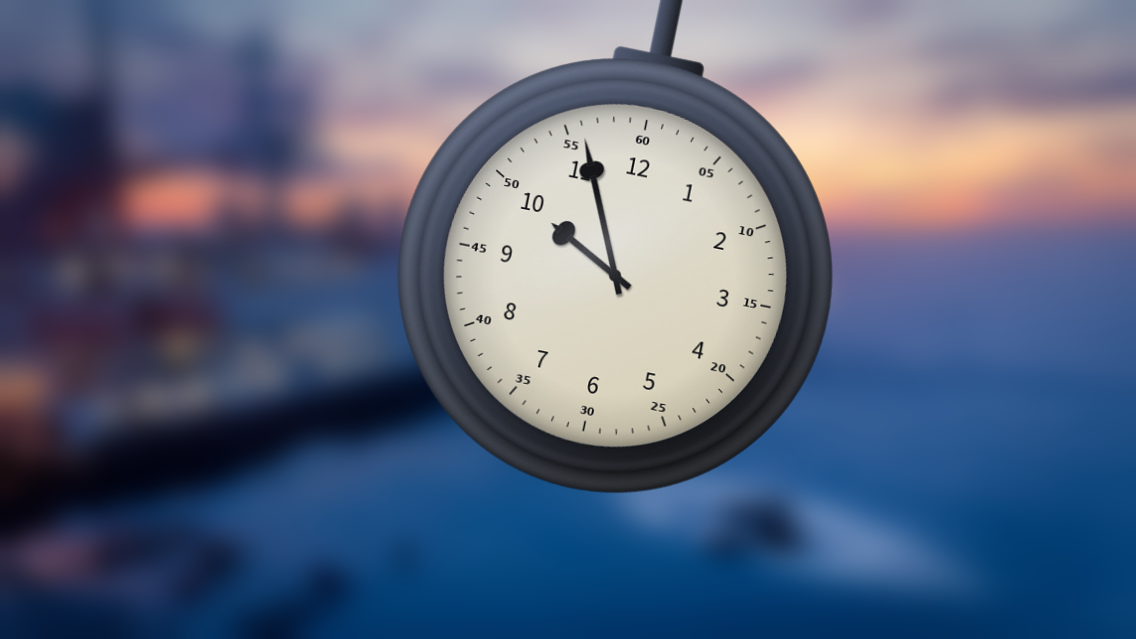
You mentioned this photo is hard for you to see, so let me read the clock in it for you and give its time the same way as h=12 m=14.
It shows h=9 m=56
